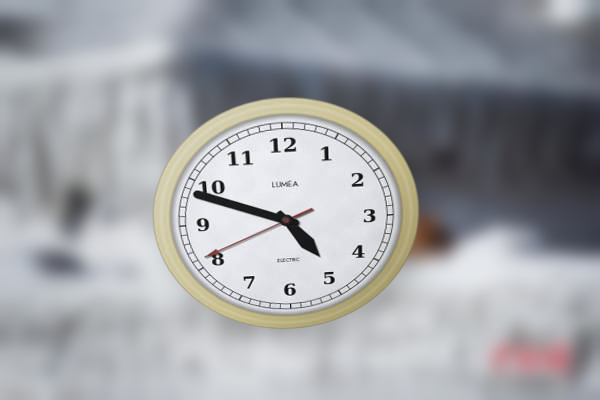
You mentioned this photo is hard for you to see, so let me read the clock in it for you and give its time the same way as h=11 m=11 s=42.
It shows h=4 m=48 s=41
